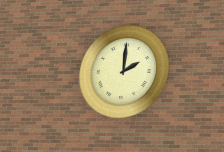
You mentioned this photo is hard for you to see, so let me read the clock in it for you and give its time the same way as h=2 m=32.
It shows h=2 m=0
